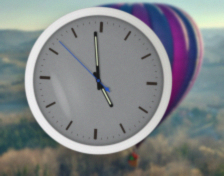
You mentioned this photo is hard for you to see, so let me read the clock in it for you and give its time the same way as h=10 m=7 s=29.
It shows h=4 m=58 s=52
